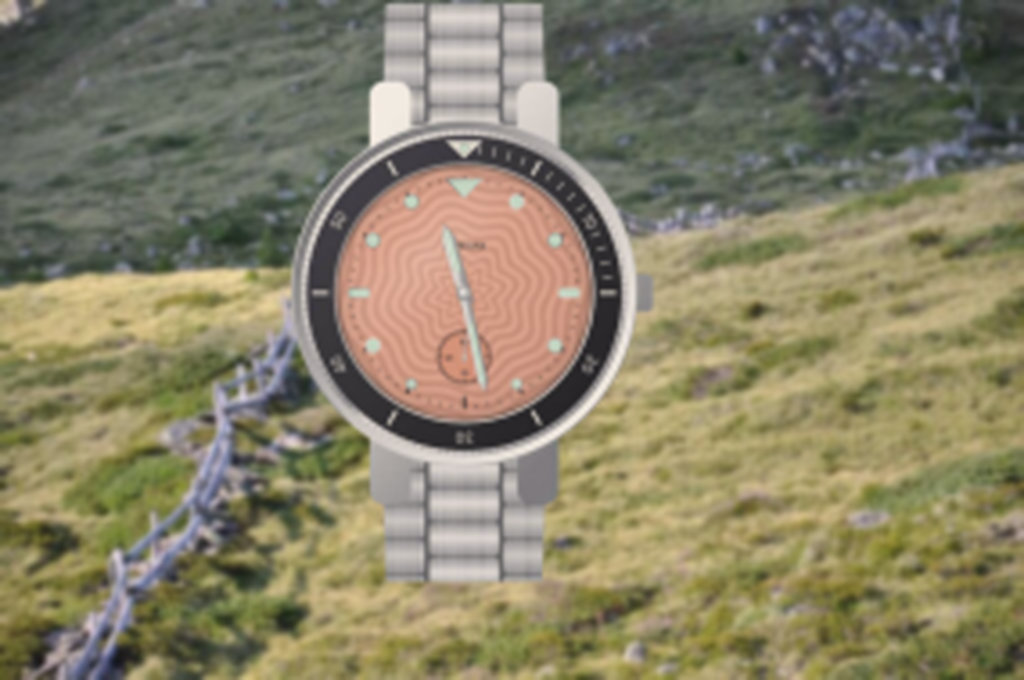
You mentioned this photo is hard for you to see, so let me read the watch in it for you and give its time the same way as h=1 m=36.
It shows h=11 m=28
